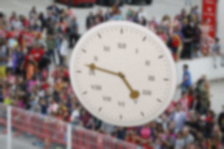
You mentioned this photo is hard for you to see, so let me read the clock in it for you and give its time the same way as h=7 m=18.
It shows h=4 m=47
